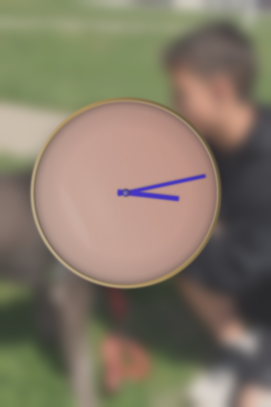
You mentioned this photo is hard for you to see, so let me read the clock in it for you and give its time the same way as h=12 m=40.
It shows h=3 m=13
